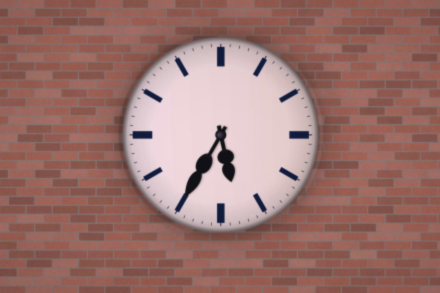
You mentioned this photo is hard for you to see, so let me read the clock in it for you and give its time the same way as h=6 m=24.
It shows h=5 m=35
